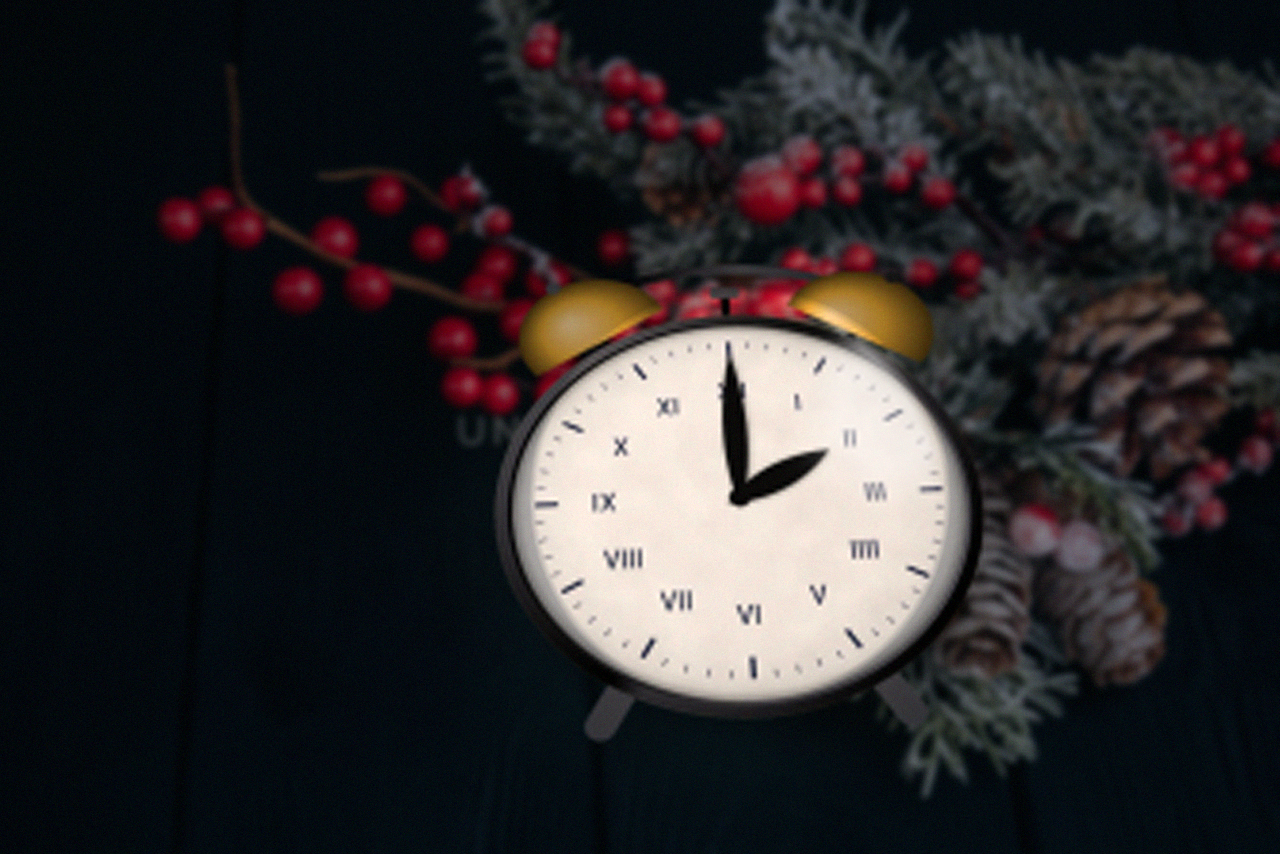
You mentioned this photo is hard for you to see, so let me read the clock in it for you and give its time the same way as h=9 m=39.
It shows h=2 m=0
